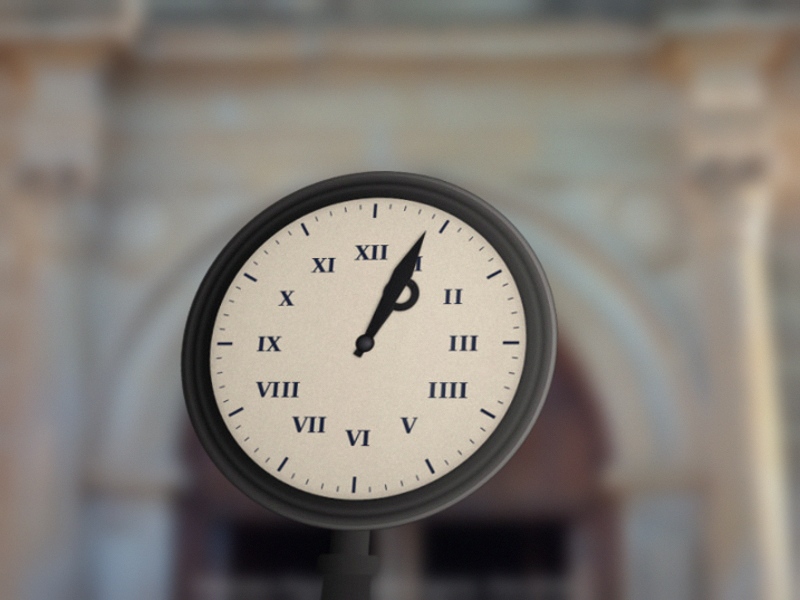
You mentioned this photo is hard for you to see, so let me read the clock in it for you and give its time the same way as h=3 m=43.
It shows h=1 m=4
